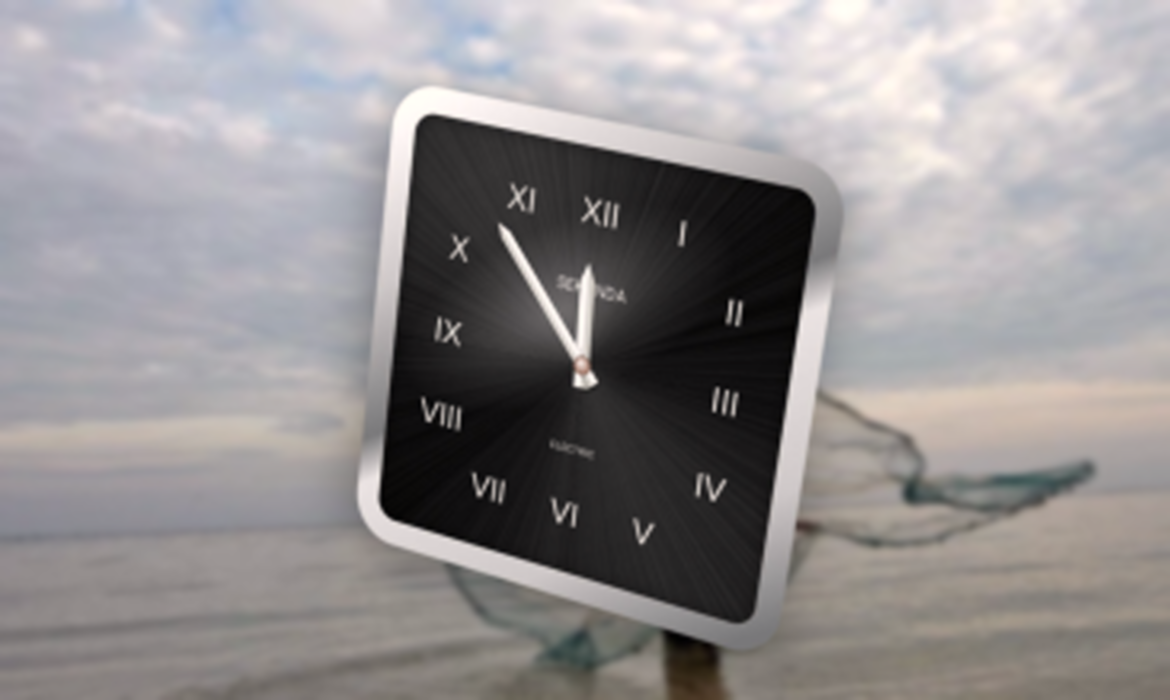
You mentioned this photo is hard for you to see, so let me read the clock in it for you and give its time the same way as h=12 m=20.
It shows h=11 m=53
